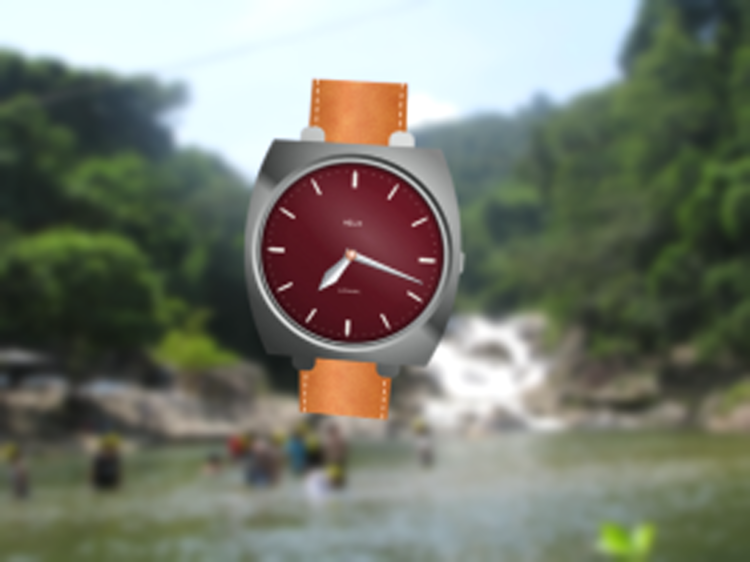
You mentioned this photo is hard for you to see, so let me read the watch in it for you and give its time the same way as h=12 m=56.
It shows h=7 m=18
